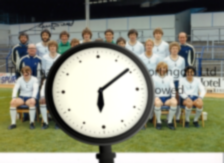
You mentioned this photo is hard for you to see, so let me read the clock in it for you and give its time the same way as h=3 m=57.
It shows h=6 m=9
